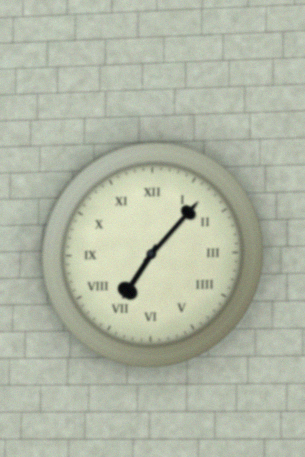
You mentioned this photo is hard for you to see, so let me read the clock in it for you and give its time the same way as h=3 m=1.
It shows h=7 m=7
